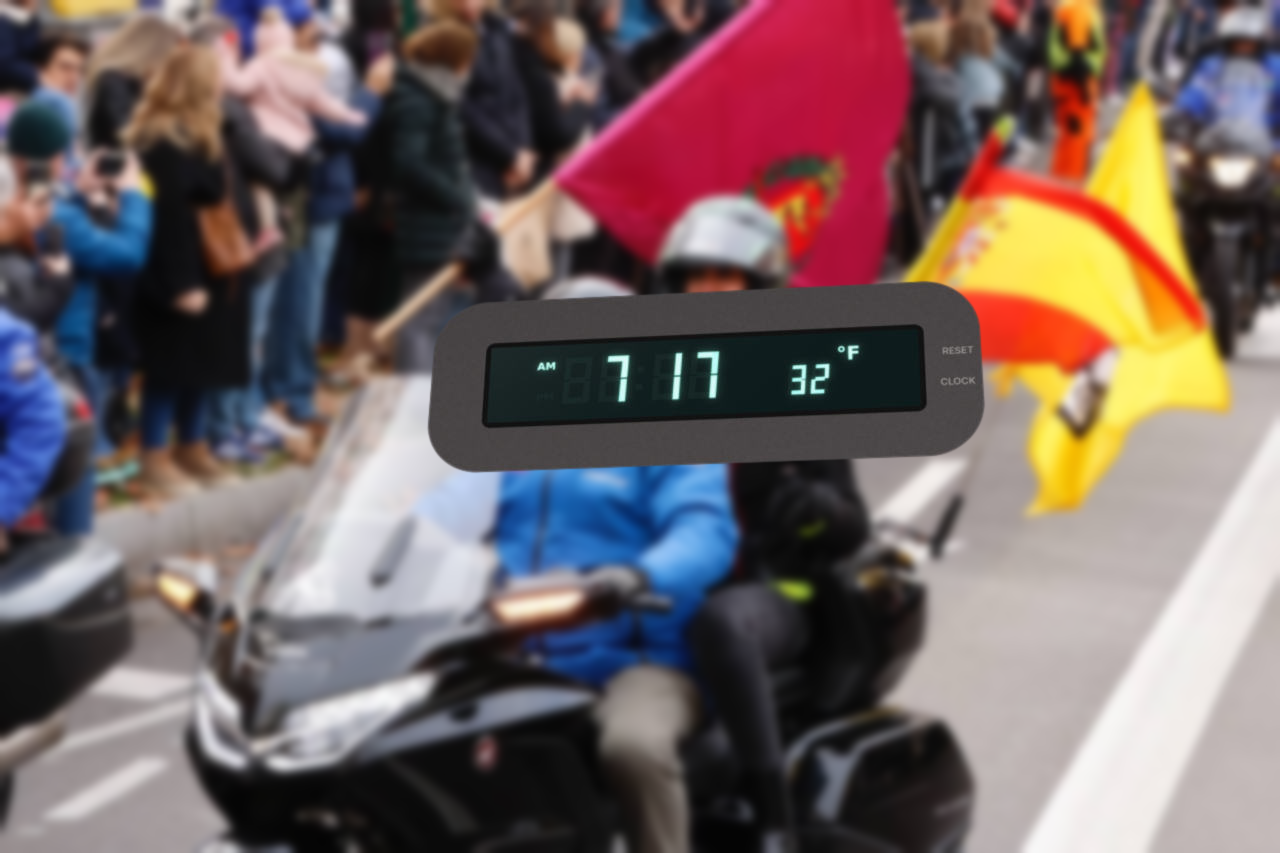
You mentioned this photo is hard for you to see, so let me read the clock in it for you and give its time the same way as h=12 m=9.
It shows h=7 m=17
